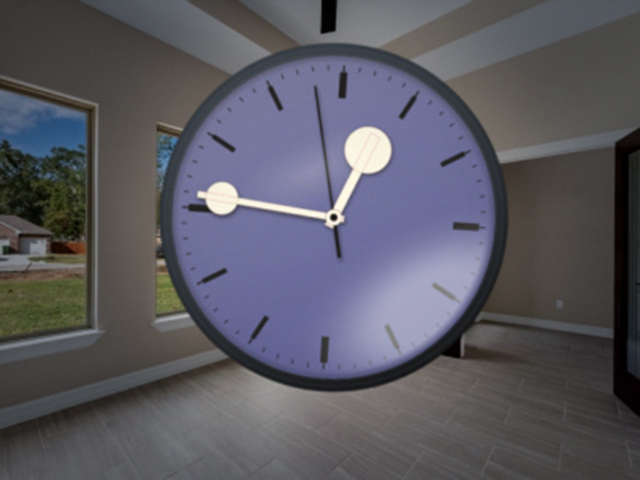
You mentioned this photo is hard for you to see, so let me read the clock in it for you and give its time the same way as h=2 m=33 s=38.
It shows h=12 m=45 s=58
